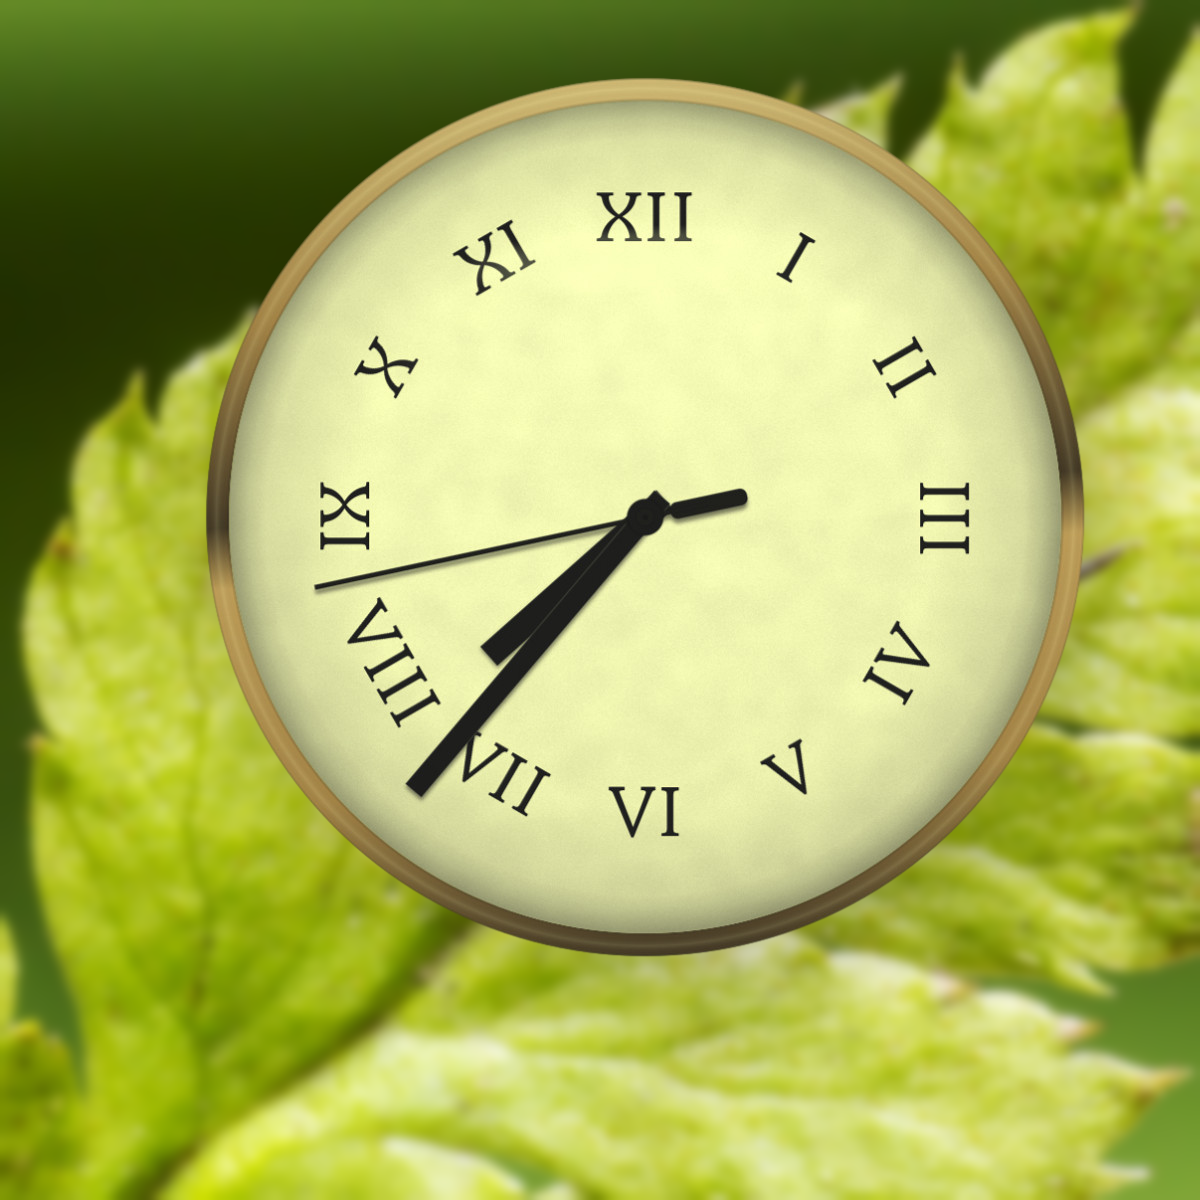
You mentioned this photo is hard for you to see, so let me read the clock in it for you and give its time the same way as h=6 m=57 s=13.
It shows h=7 m=36 s=43
